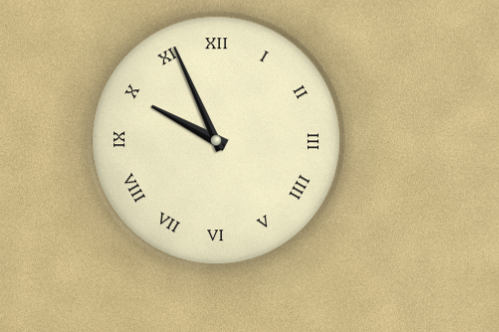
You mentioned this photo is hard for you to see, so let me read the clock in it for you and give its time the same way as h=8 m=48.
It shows h=9 m=56
